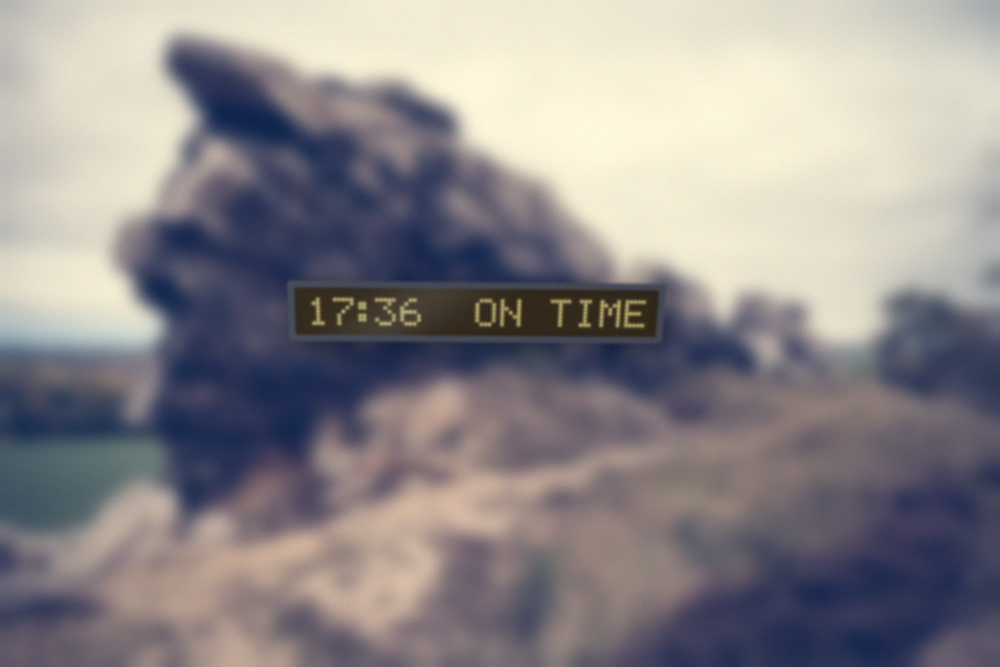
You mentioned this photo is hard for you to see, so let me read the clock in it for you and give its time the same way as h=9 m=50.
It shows h=17 m=36
